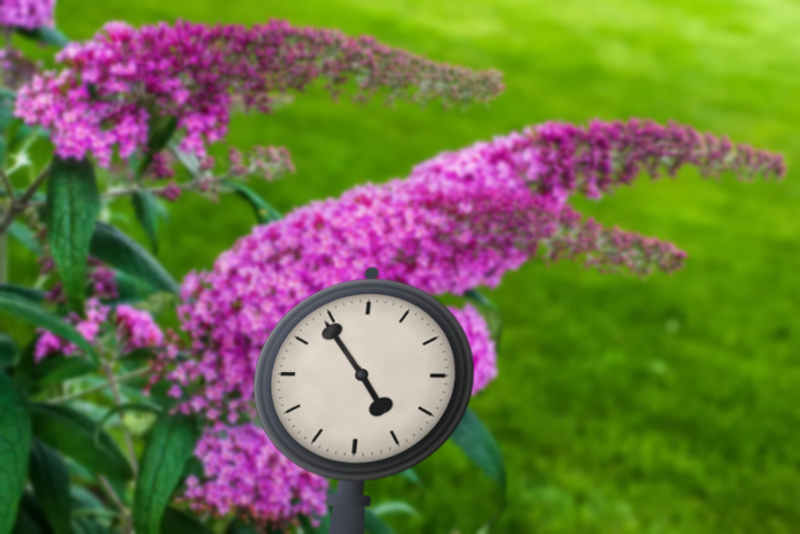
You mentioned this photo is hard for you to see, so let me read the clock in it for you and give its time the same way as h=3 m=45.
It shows h=4 m=54
